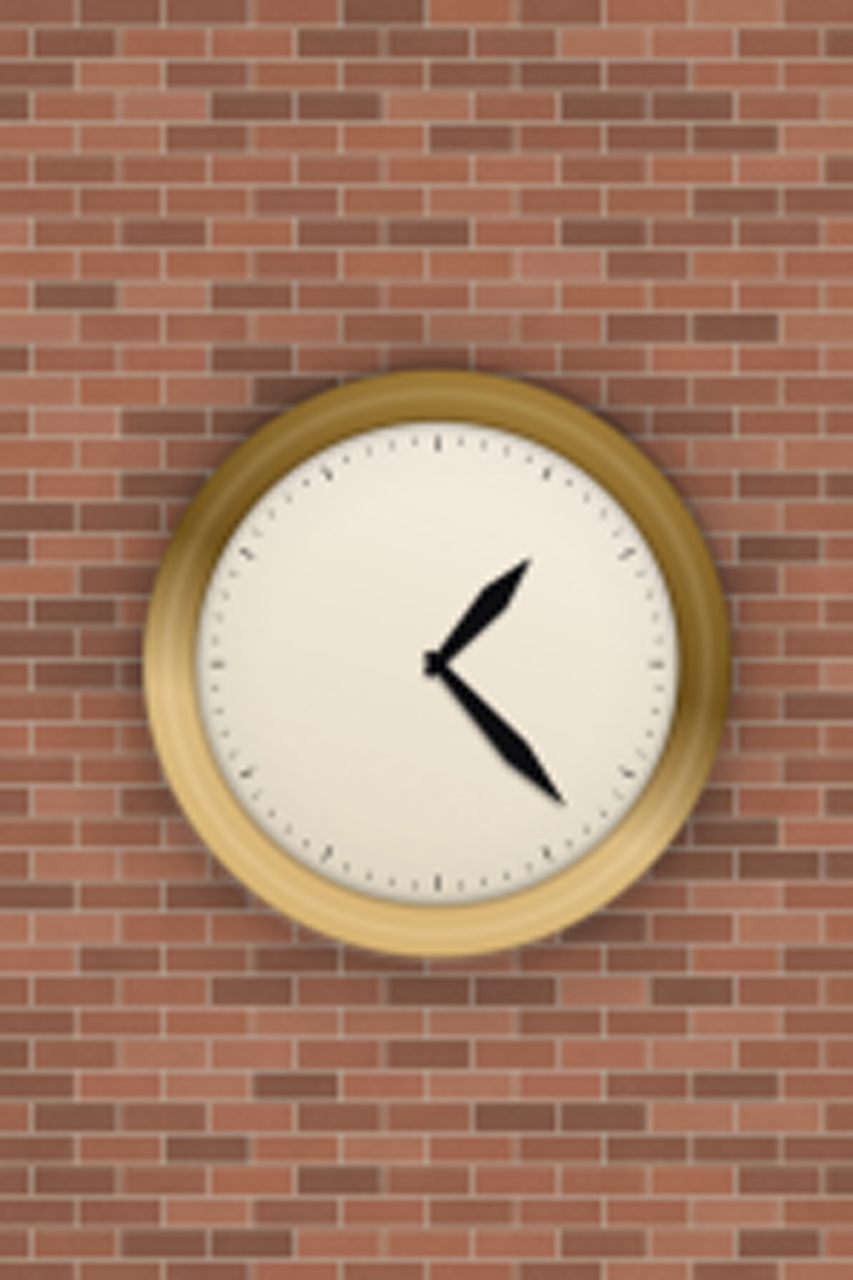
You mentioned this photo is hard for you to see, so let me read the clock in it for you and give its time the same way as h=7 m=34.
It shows h=1 m=23
